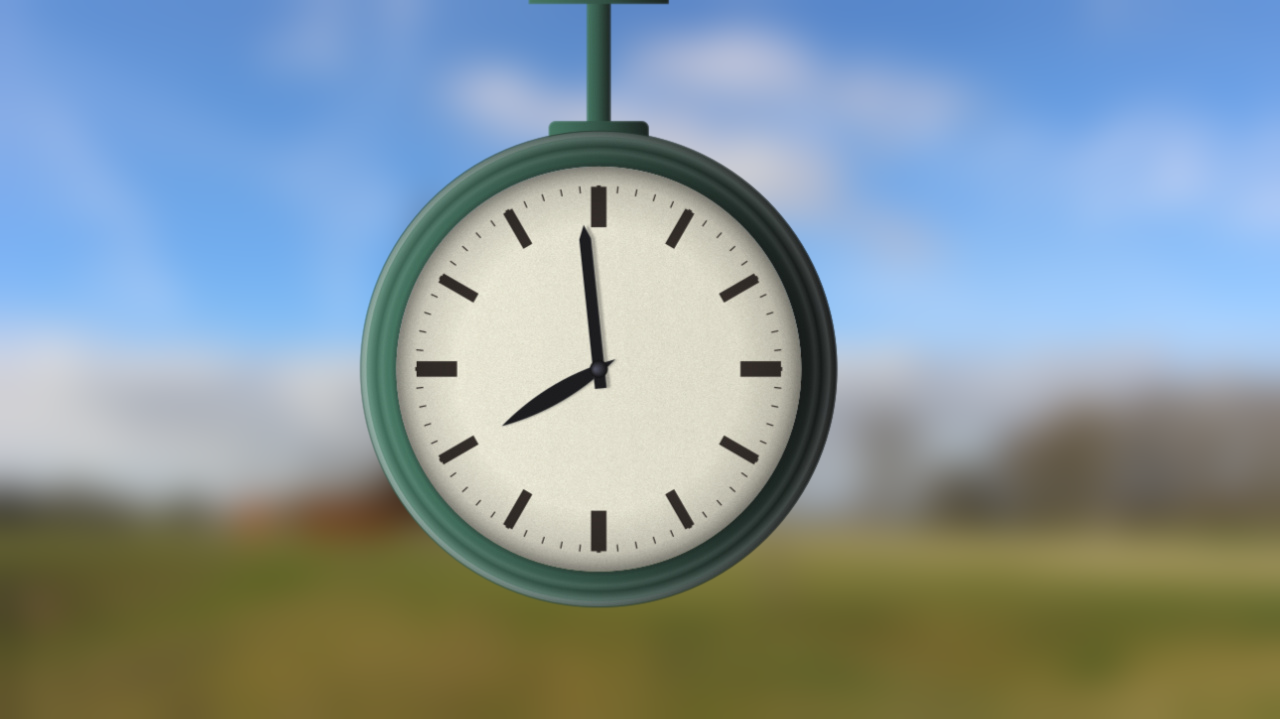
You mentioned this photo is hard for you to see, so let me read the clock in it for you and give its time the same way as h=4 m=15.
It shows h=7 m=59
